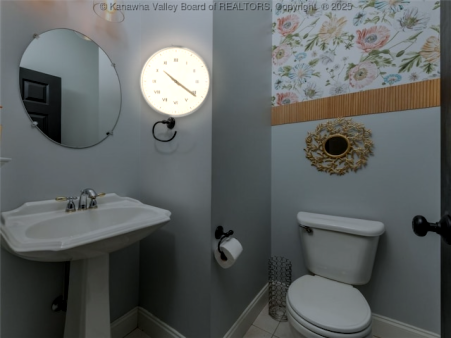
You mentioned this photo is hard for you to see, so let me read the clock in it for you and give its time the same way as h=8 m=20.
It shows h=10 m=21
